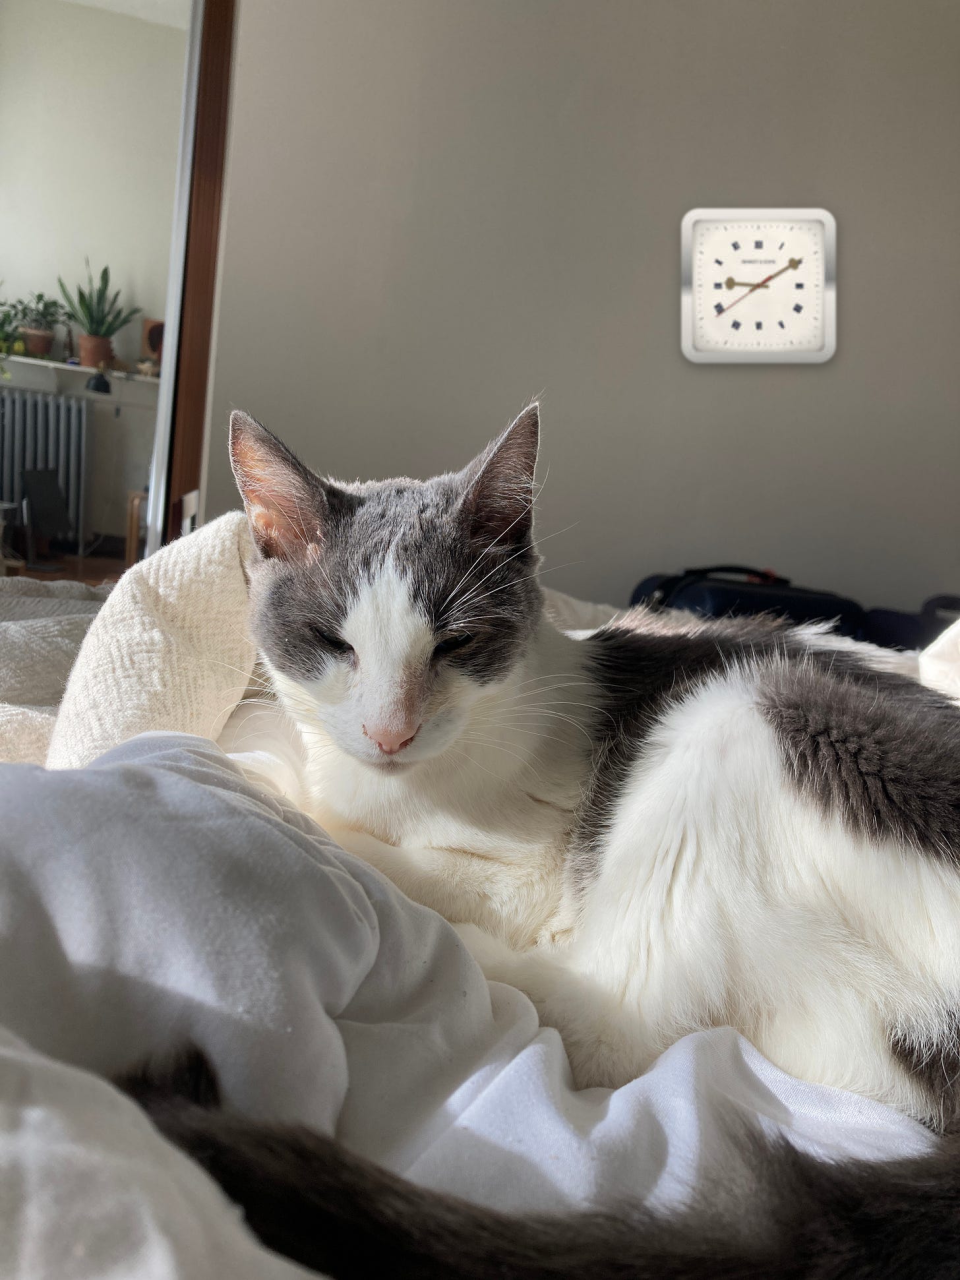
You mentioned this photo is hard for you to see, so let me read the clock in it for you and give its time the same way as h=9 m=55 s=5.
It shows h=9 m=9 s=39
